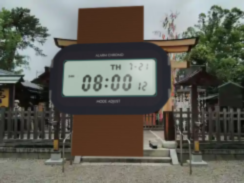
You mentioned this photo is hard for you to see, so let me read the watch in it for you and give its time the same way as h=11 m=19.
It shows h=8 m=0
